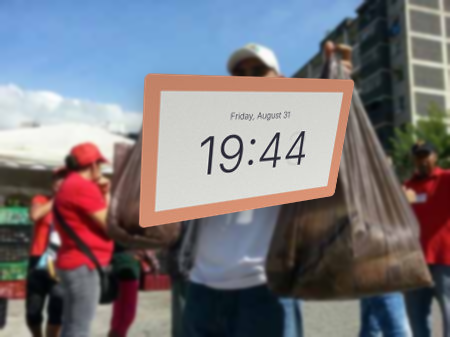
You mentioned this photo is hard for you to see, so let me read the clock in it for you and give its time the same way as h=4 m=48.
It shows h=19 m=44
